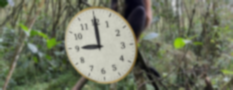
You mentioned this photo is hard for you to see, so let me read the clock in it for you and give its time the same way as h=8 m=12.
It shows h=9 m=0
